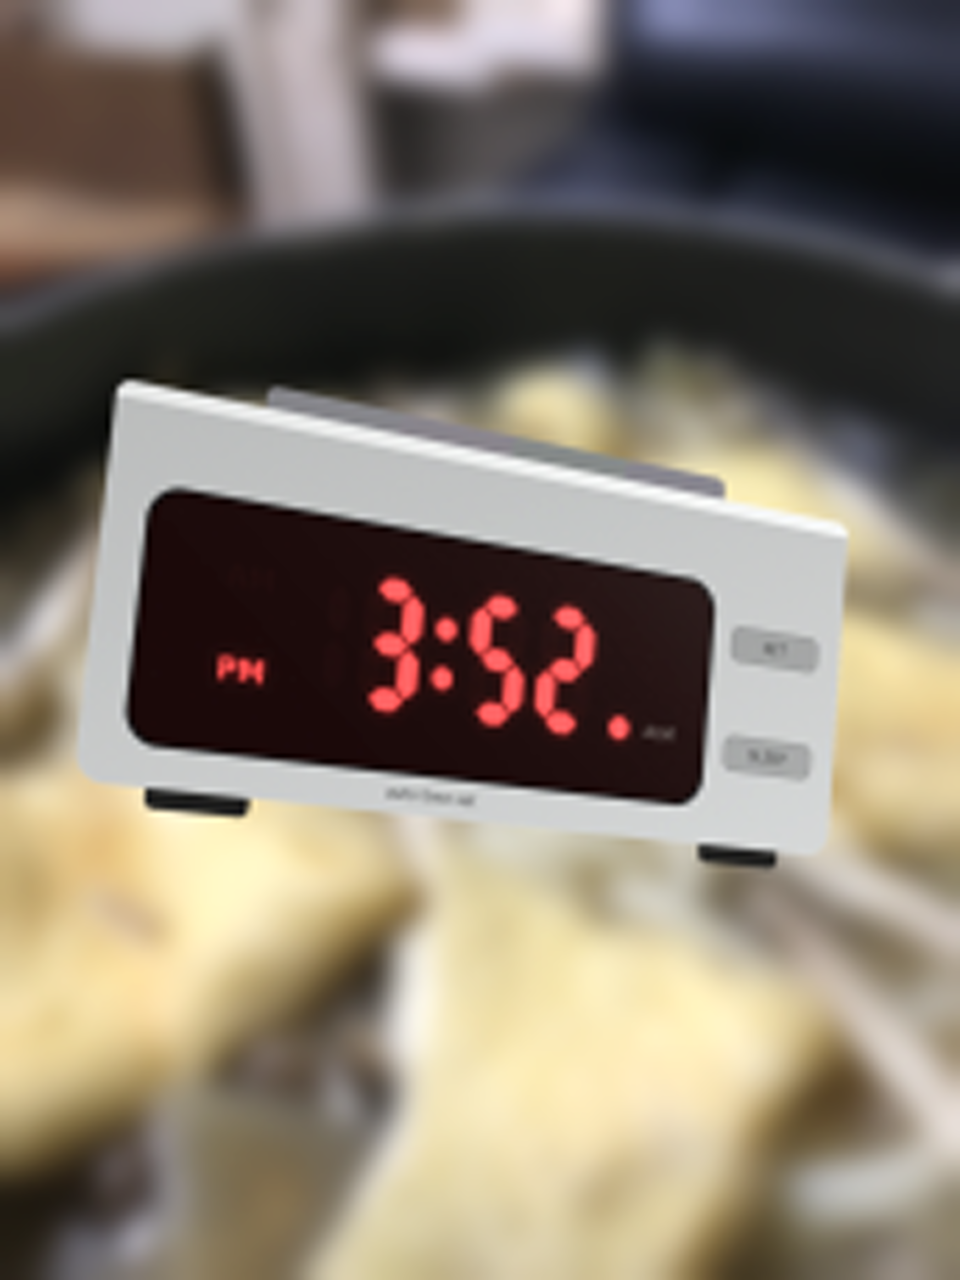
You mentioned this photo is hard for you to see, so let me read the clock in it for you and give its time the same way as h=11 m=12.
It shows h=3 m=52
